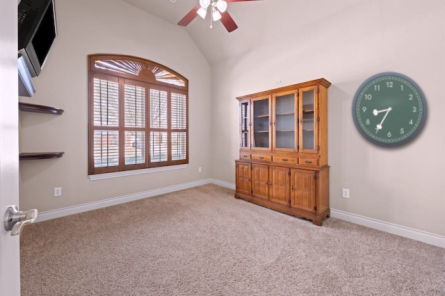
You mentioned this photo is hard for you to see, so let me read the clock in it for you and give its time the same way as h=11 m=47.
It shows h=8 m=35
